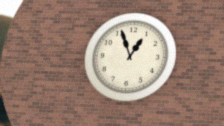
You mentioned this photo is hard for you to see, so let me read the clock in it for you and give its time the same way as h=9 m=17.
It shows h=12 m=56
